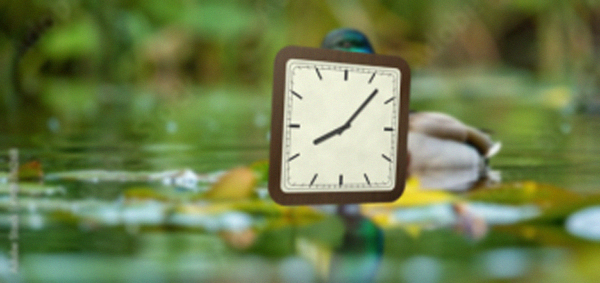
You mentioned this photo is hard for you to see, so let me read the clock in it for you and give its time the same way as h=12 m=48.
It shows h=8 m=7
